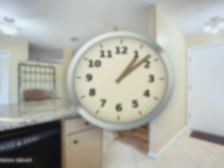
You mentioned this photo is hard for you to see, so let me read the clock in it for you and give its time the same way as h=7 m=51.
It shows h=1 m=8
